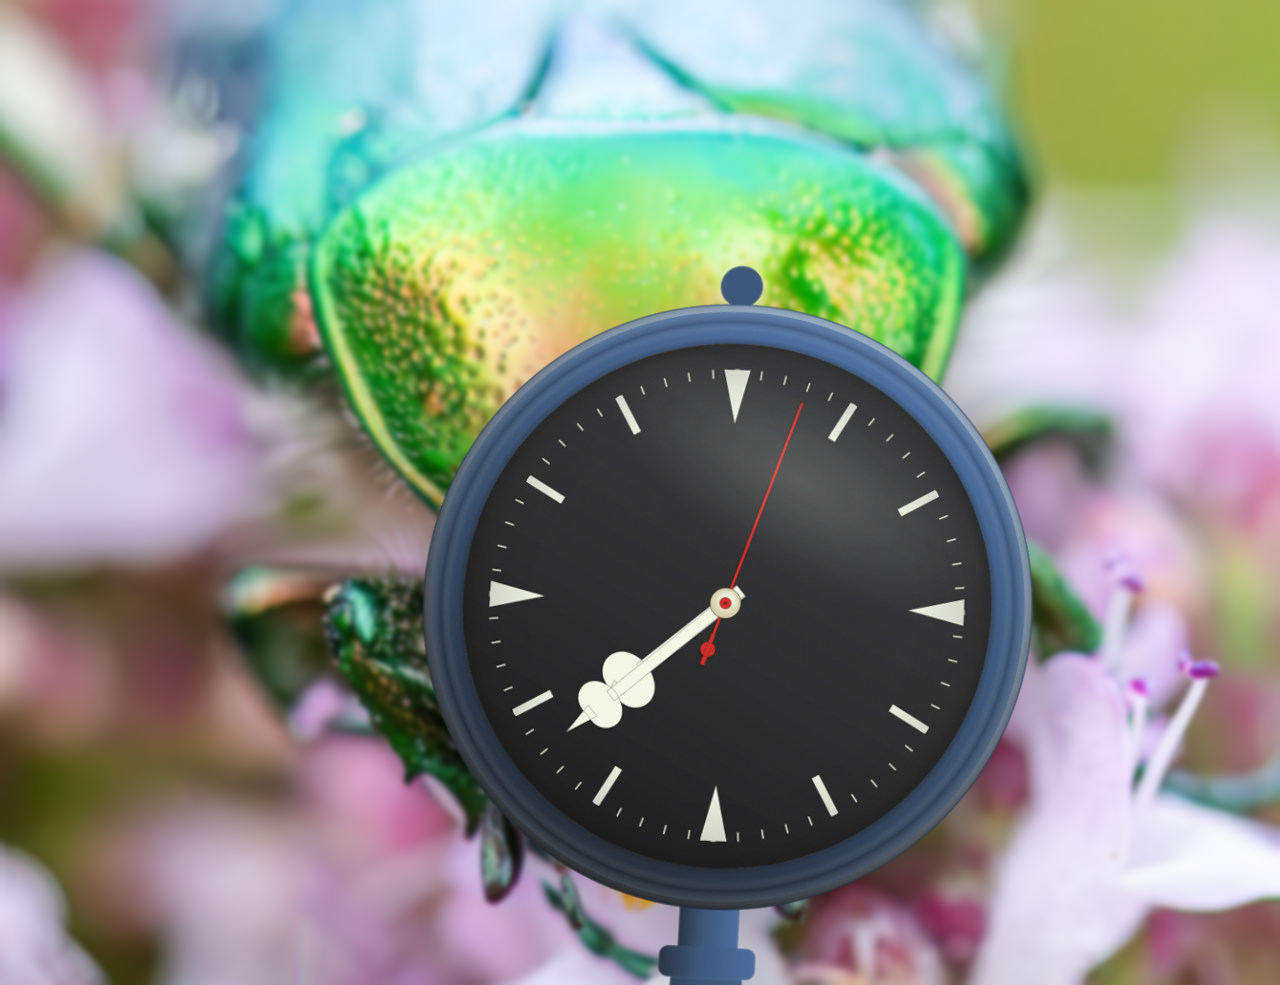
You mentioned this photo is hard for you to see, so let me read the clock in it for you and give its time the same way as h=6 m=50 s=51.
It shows h=7 m=38 s=3
